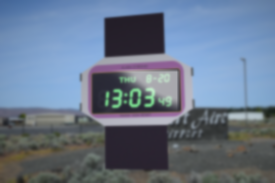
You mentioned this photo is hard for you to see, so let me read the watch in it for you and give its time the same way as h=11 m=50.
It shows h=13 m=3
